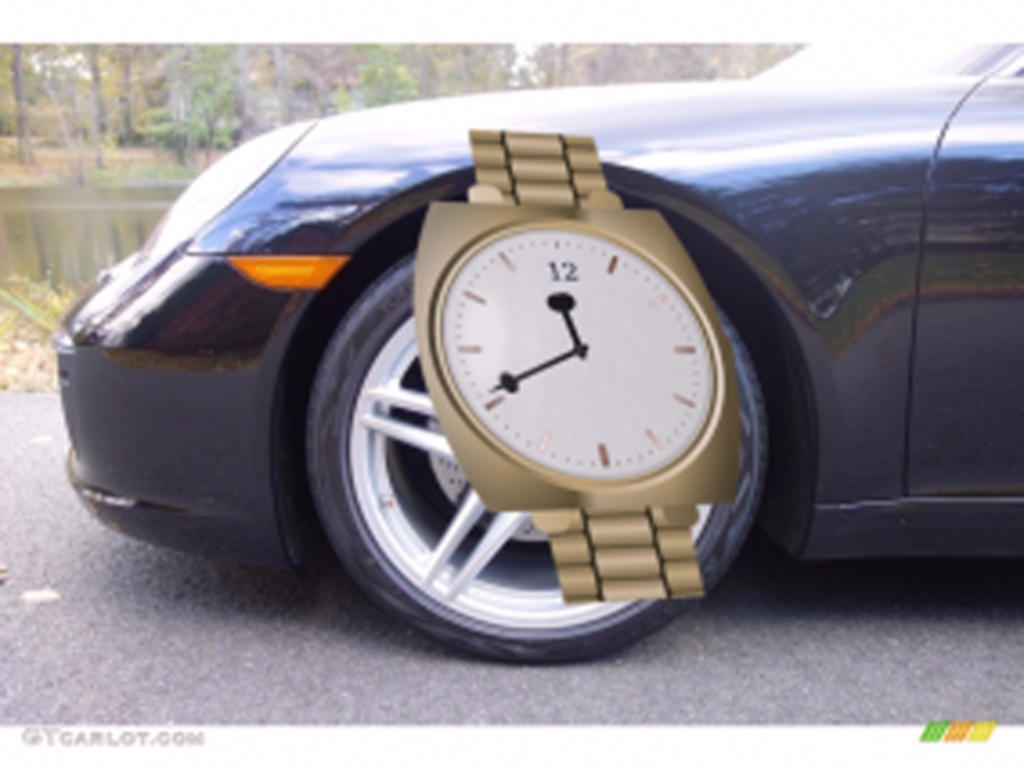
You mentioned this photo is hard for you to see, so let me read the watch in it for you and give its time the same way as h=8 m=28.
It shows h=11 m=41
